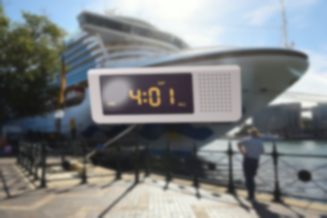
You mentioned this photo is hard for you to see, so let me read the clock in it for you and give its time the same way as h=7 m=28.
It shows h=4 m=1
